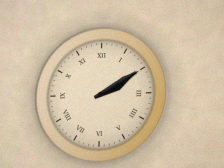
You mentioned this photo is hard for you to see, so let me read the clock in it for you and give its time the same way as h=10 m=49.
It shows h=2 m=10
